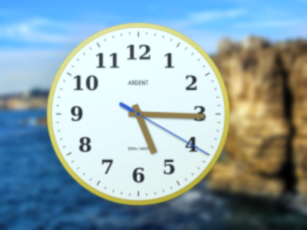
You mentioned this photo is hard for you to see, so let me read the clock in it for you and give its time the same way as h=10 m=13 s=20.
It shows h=5 m=15 s=20
